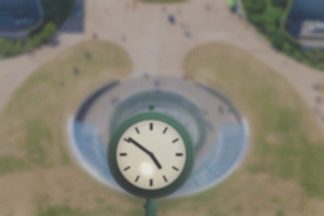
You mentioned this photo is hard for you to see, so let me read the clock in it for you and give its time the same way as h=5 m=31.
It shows h=4 m=51
